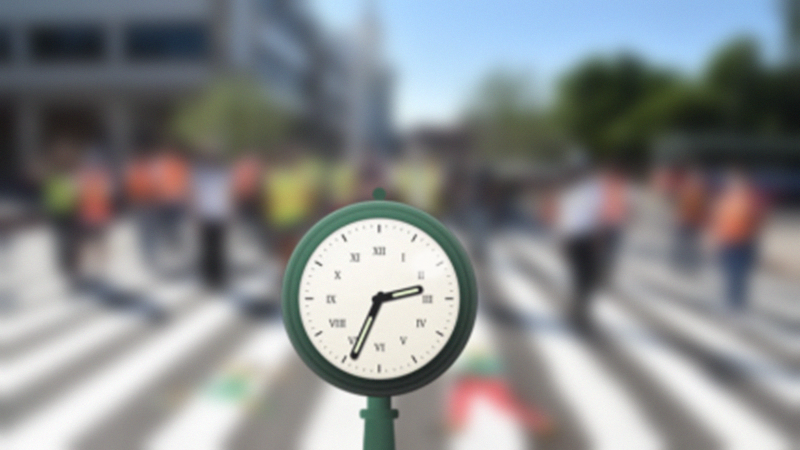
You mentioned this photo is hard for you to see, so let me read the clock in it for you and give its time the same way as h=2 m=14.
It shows h=2 m=34
